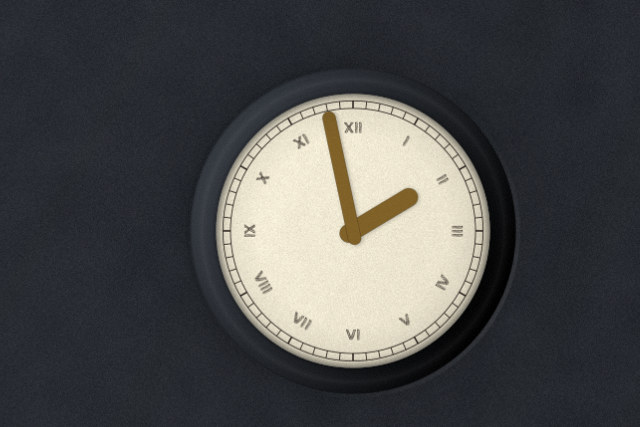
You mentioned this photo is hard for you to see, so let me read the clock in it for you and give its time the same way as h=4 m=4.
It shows h=1 m=58
